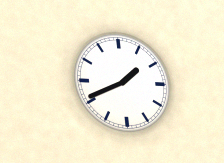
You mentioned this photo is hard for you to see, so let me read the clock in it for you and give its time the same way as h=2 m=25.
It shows h=1 m=41
